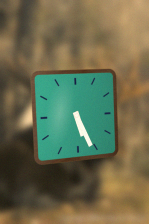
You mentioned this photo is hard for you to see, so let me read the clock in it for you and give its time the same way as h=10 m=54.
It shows h=5 m=26
